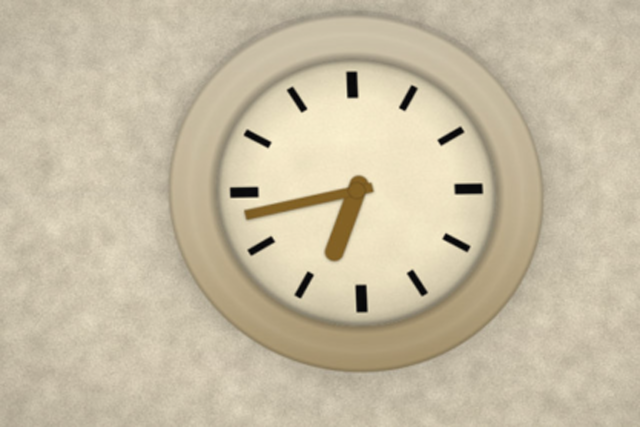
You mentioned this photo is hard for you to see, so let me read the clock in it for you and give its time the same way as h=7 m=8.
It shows h=6 m=43
